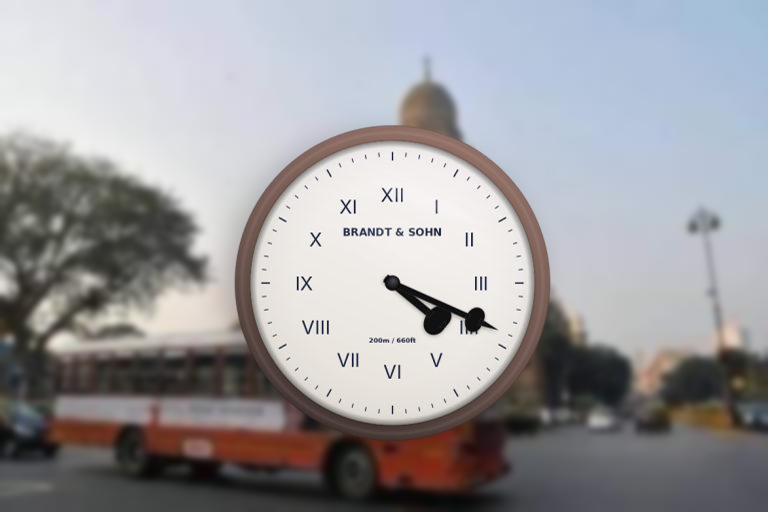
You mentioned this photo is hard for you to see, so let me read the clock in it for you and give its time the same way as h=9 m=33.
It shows h=4 m=19
